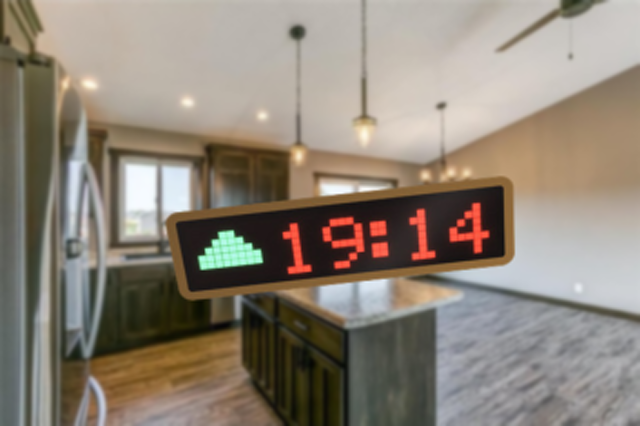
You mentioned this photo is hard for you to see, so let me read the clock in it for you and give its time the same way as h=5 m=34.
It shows h=19 m=14
